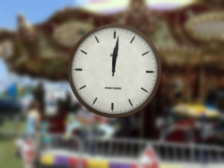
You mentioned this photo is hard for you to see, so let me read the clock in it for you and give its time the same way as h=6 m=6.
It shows h=12 m=1
